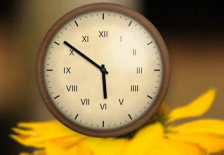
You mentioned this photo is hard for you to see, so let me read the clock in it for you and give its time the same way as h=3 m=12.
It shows h=5 m=51
